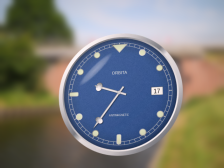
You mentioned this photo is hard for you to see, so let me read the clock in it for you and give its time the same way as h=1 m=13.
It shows h=9 m=36
